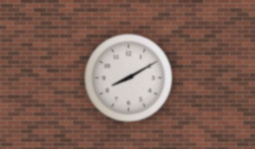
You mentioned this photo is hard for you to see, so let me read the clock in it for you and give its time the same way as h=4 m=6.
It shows h=8 m=10
